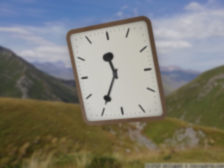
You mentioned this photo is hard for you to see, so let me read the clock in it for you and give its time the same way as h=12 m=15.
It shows h=11 m=35
